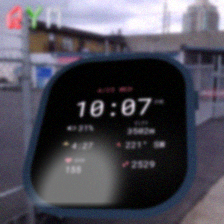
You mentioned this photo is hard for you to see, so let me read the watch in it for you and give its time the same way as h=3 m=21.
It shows h=10 m=7
